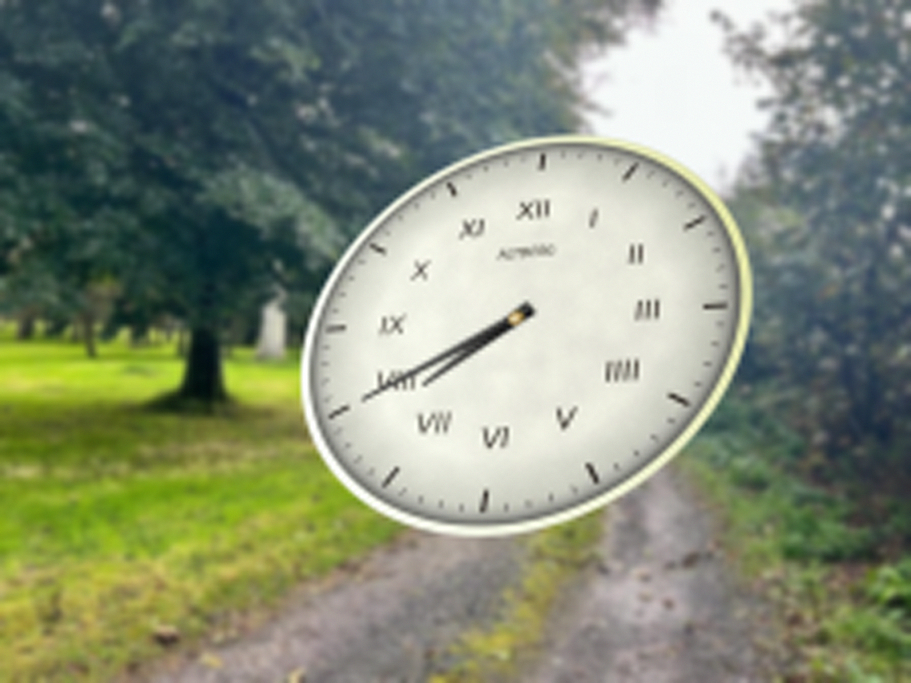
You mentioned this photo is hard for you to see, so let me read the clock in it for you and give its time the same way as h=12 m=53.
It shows h=7 m=40
